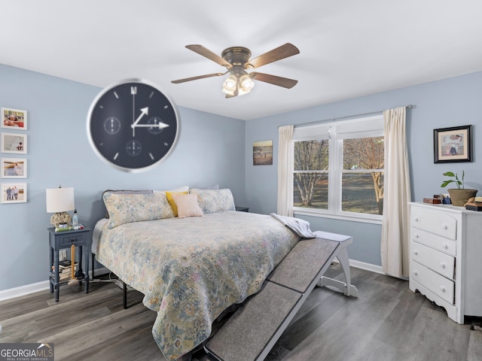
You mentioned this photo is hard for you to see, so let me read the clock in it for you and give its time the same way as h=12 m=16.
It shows h=1 m=15
